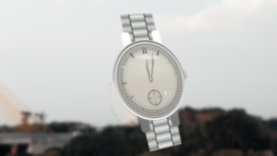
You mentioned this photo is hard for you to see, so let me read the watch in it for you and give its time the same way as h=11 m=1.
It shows h=12 m=3
